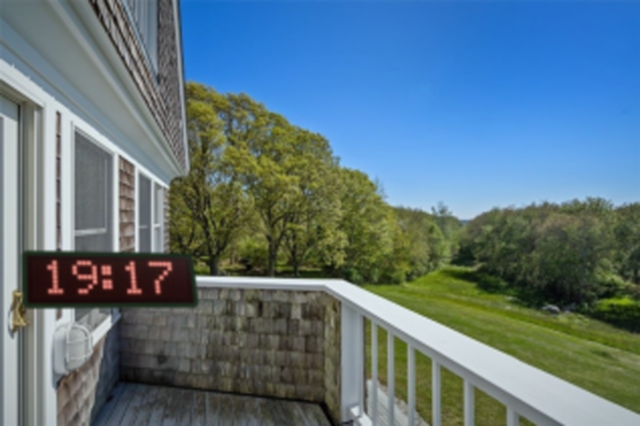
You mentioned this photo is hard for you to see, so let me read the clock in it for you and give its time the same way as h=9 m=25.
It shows h=19 m=17
